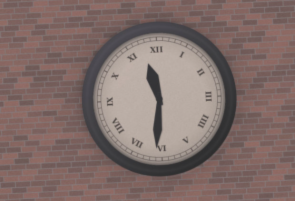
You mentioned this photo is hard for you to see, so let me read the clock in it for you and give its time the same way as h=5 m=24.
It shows h=11 m=31
